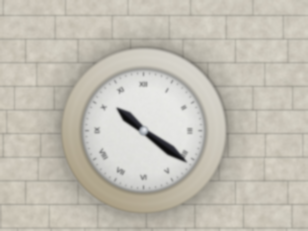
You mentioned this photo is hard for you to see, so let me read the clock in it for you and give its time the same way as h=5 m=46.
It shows h=10 m=21
